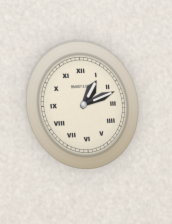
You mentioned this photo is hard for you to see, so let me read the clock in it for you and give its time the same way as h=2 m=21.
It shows h=1 m=12
